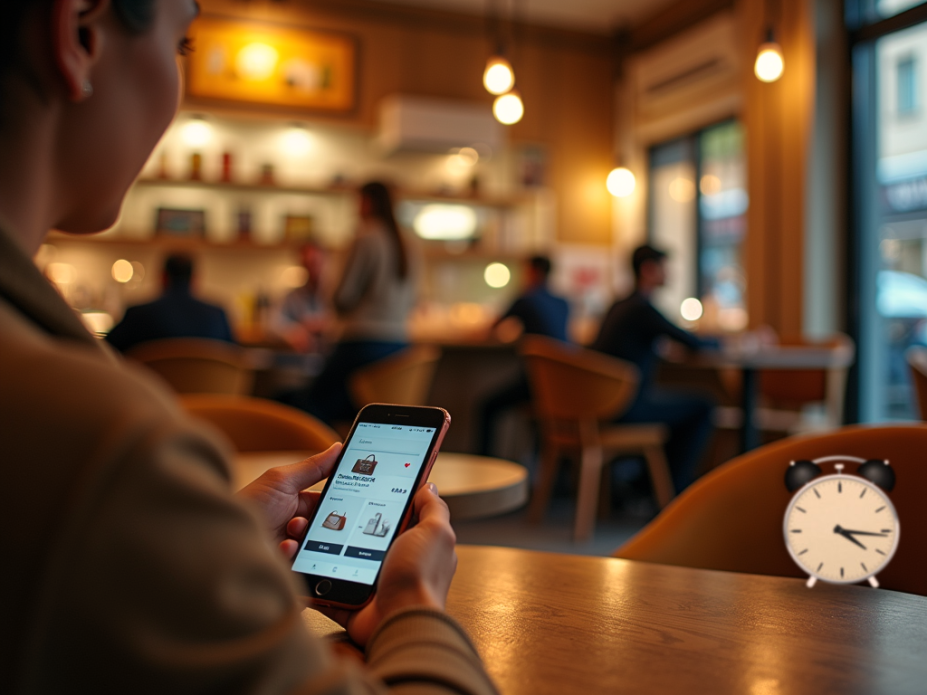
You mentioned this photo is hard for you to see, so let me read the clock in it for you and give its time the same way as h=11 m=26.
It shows h=4 m=16
